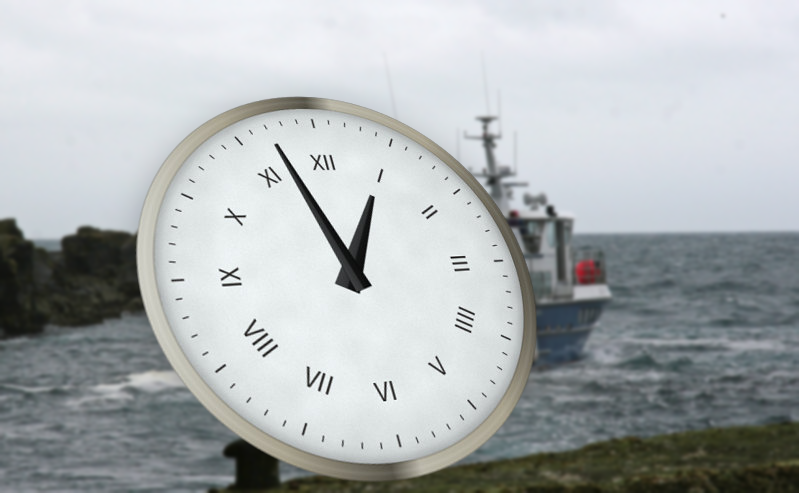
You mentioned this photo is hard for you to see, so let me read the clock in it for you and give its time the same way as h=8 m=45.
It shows h=12 m=57
